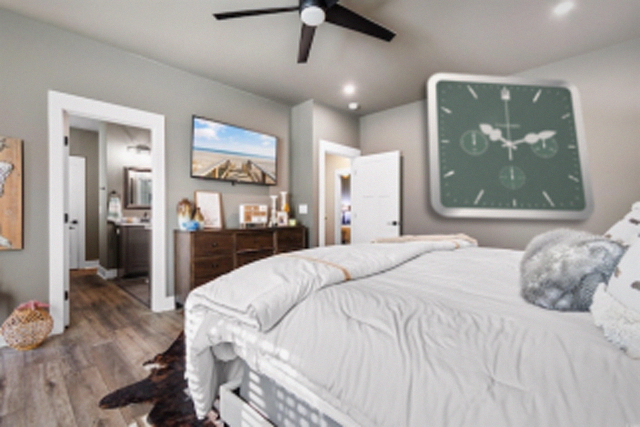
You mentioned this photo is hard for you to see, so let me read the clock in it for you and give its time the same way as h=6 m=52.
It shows h=10 m=12
